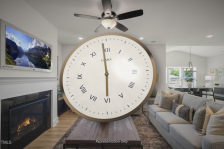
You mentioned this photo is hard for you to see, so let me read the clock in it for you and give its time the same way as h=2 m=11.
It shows h=5 m=59
